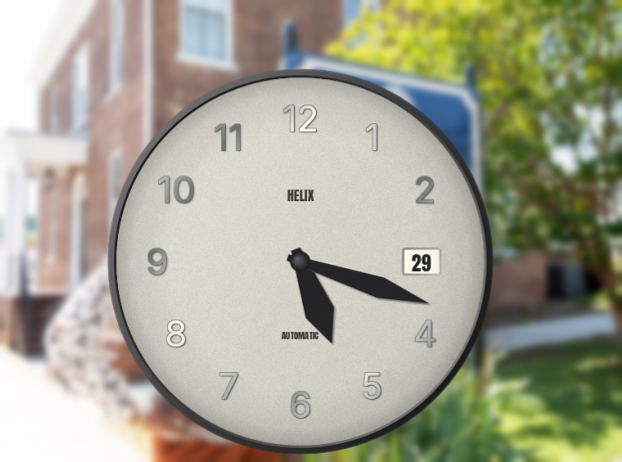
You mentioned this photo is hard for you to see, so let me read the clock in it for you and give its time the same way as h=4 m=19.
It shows h=5 m=18
